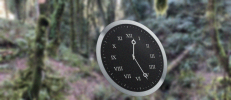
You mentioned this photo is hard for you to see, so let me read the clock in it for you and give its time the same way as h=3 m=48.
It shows h=12 m=26
